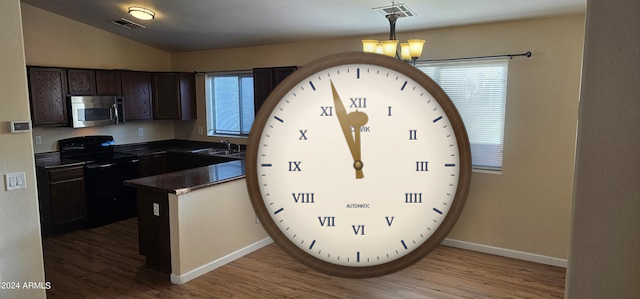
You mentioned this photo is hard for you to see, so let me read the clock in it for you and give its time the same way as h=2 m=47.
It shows h=11 m=57
